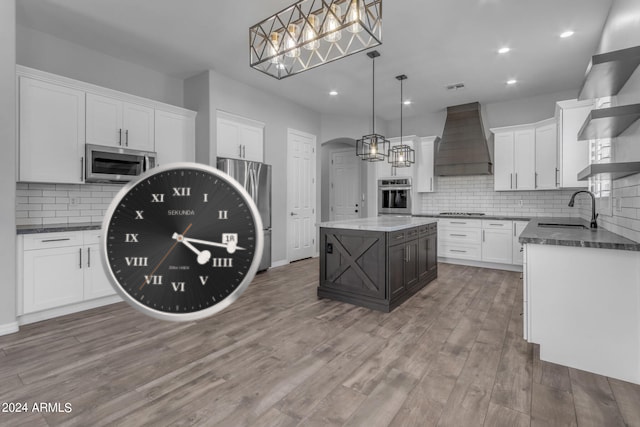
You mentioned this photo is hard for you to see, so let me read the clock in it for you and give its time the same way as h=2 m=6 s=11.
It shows h=4 m=16 s=36
